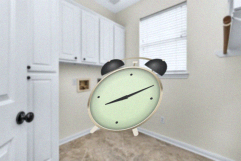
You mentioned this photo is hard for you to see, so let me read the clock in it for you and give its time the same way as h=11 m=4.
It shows h=8 m=10
